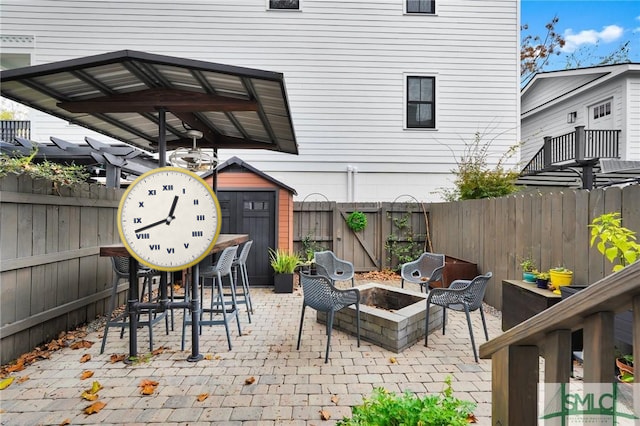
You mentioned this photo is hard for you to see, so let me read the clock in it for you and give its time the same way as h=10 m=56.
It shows h=12 m=42
